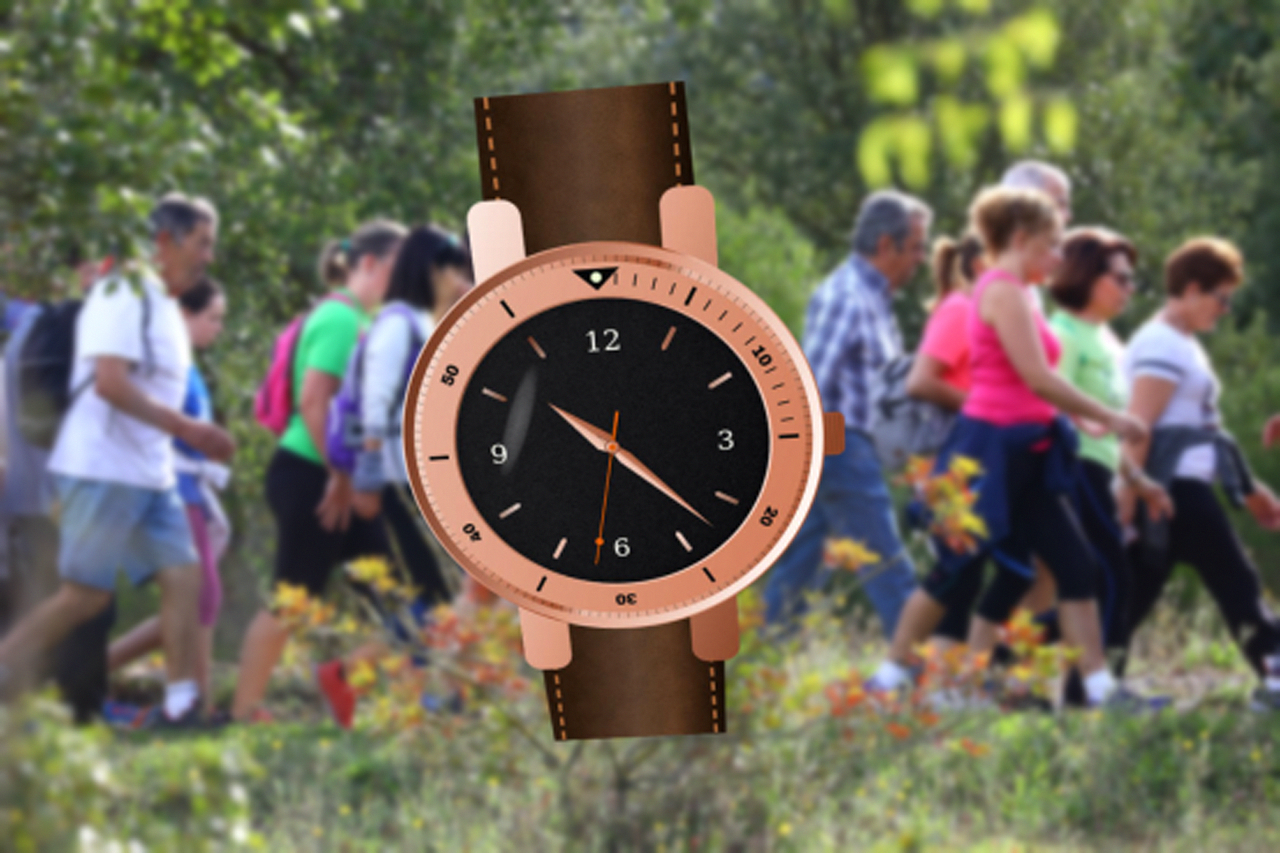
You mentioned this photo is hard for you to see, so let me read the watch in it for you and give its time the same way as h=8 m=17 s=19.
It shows h=10 m=22 s=32
